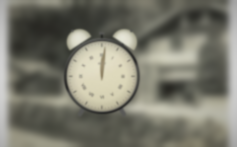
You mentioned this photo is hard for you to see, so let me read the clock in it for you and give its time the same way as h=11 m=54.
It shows h=12 m=1
